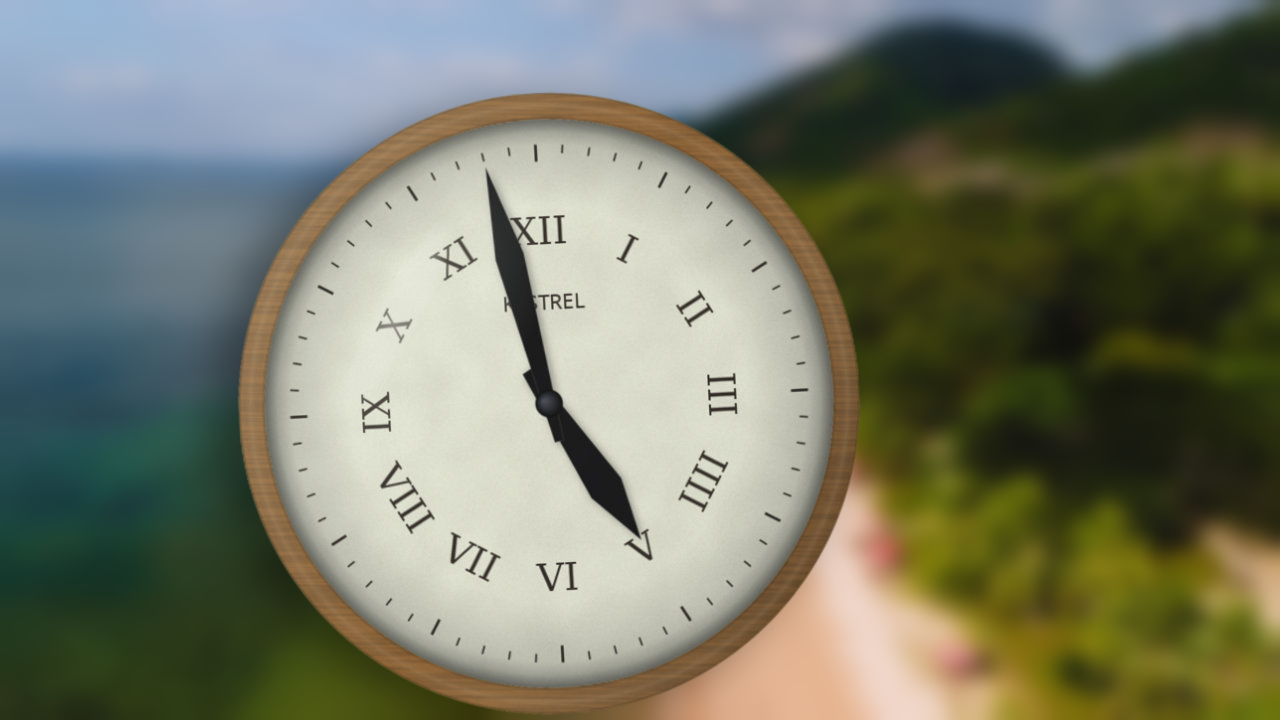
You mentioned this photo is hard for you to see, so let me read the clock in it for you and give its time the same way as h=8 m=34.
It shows h=4 m=58
